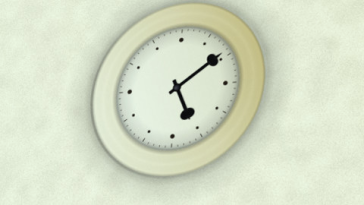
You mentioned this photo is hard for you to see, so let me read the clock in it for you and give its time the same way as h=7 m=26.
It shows h=5 m=9
